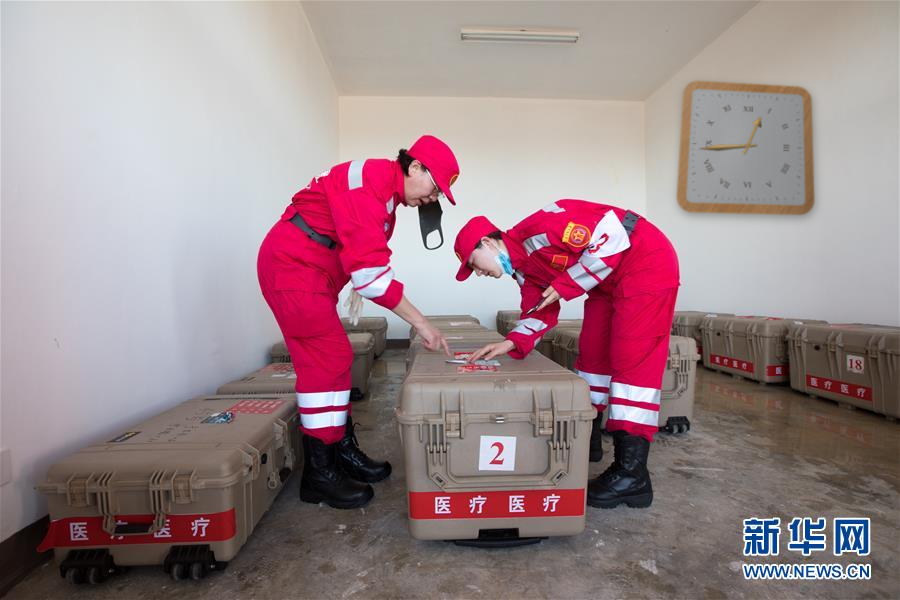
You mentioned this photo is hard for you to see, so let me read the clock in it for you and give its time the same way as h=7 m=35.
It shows h=12 m=44
